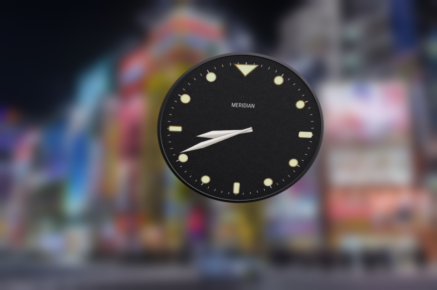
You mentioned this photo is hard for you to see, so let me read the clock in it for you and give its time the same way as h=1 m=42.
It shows h=8 m=41
